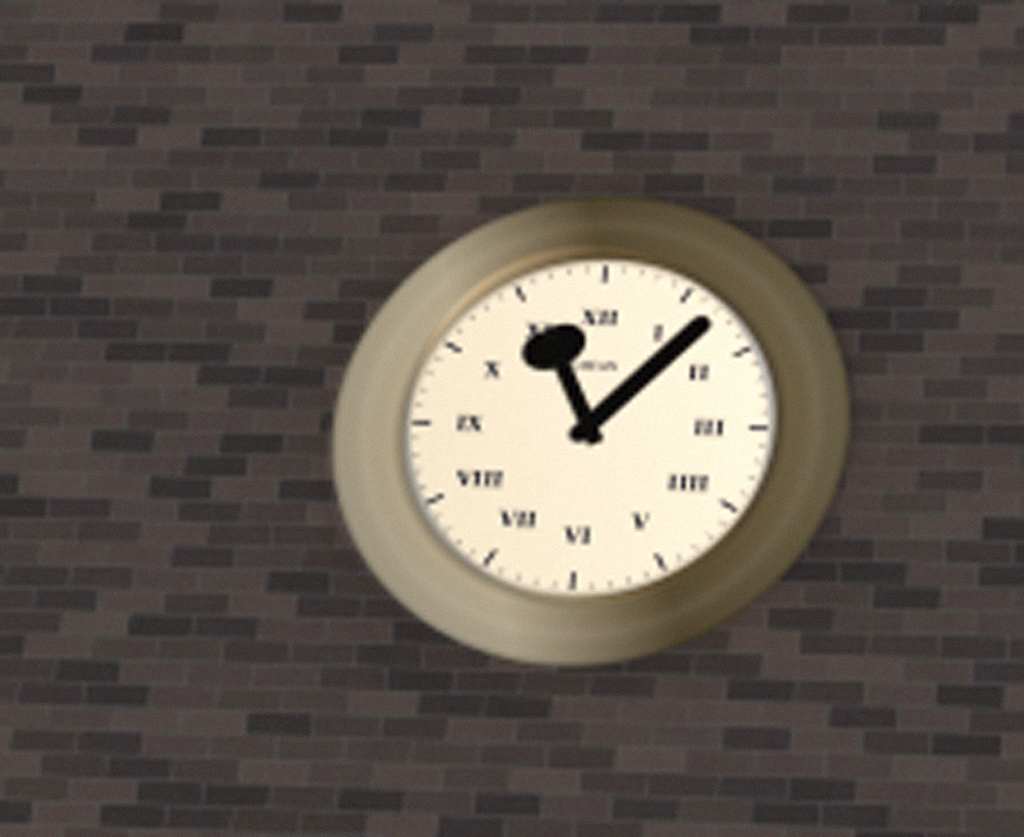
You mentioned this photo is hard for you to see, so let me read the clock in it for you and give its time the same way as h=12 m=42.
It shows h=11 m=7
